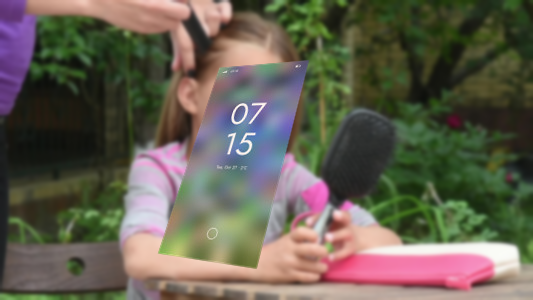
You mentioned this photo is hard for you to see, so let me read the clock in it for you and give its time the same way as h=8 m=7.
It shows h=7 m=15
